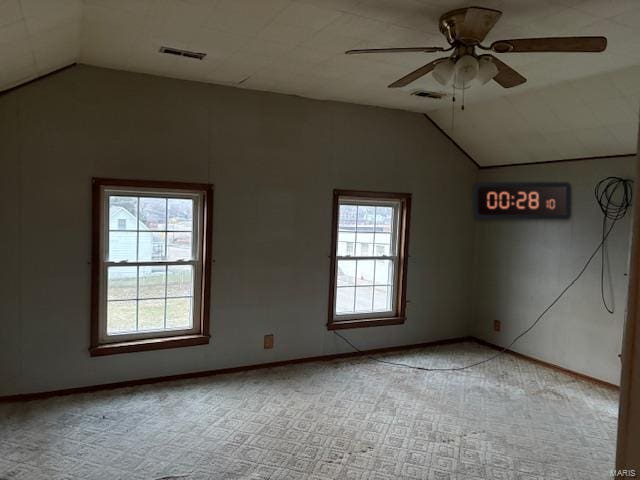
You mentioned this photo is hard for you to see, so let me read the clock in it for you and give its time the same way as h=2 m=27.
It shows h=0 m=28
